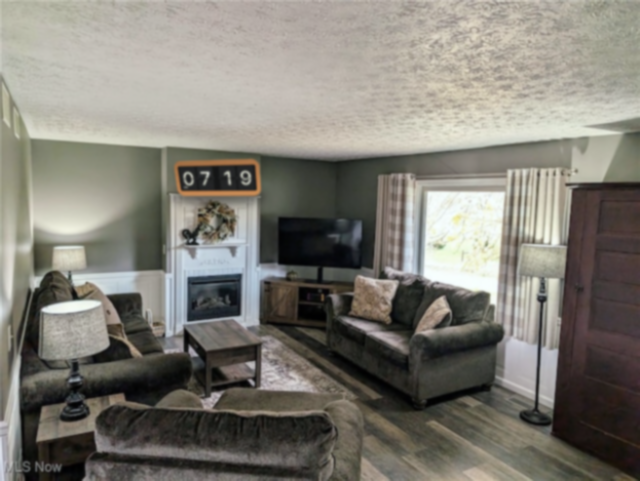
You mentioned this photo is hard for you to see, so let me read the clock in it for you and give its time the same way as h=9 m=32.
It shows h=7 m=19
